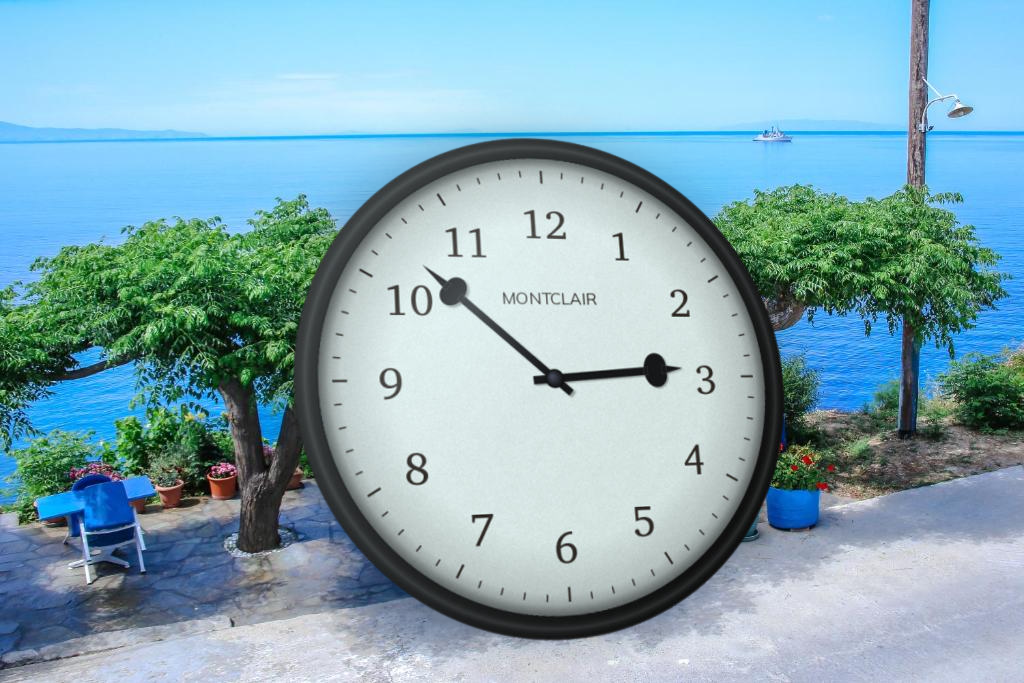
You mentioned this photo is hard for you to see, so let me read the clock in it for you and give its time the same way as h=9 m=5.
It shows h=2 m=52
